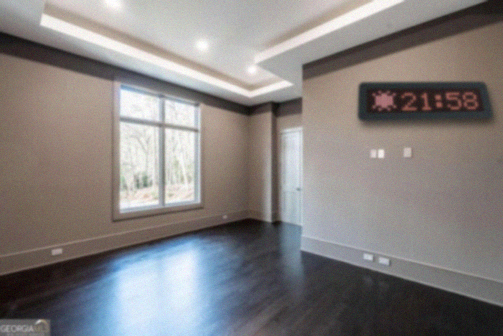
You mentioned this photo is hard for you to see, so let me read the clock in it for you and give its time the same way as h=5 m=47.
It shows h=21 m=58
